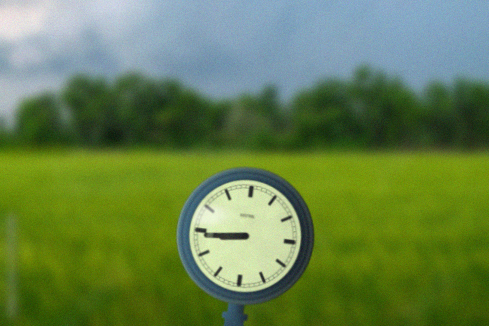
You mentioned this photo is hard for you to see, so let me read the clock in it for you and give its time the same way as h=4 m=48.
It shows h=8 m=44
